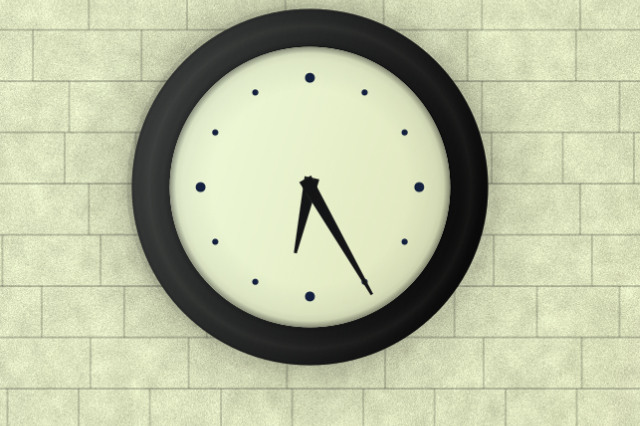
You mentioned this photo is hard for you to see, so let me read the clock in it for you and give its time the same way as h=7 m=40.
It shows h=6 m=25
